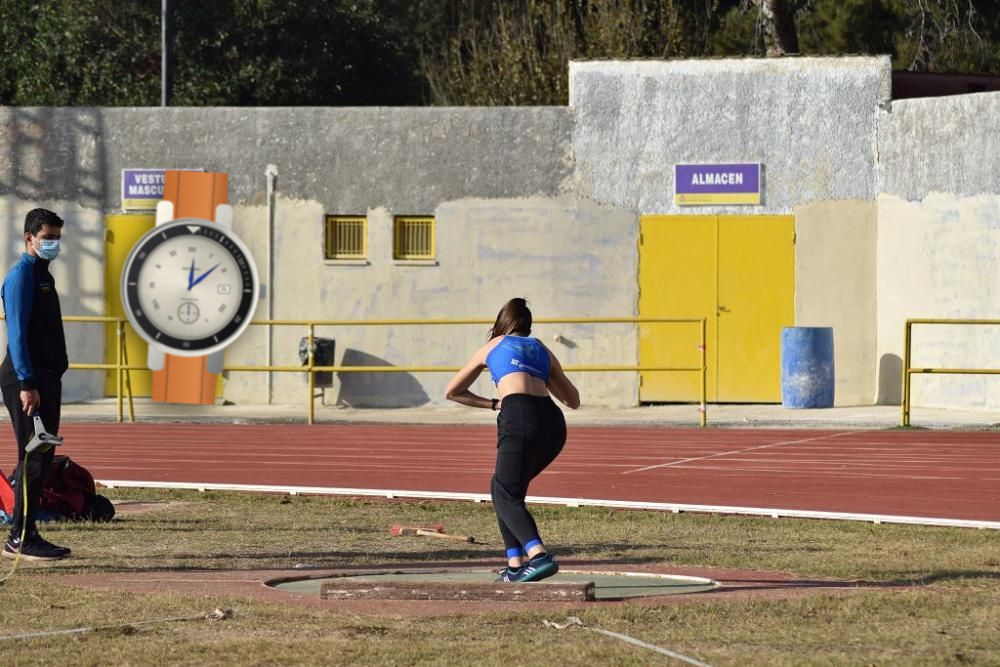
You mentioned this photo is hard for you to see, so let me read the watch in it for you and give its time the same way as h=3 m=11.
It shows h=12 m=8
